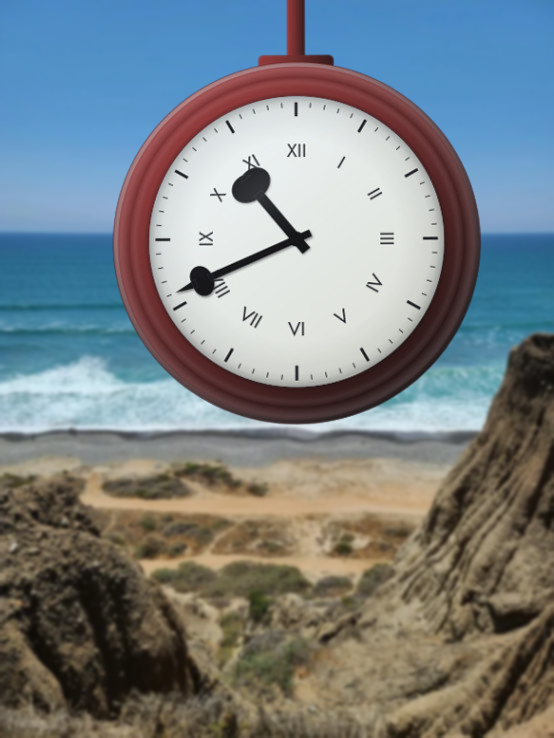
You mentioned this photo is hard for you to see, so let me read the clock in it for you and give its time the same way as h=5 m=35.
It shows h=10 m=41
